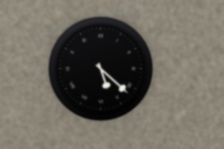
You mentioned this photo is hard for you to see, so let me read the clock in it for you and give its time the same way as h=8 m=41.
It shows h=5 m=22
